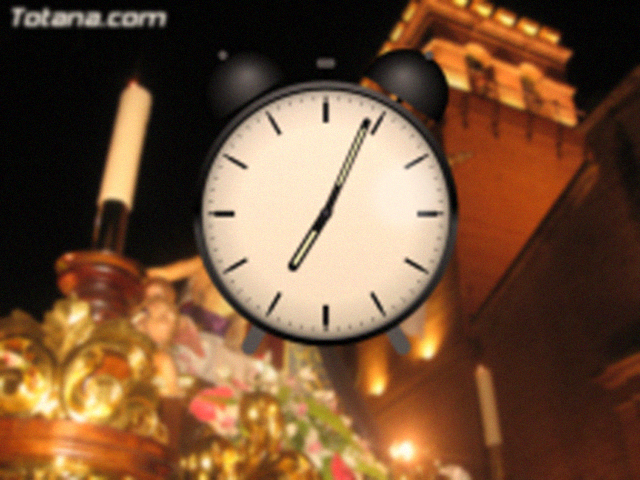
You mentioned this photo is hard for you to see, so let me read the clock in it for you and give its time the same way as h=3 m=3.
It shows h=7 m=4
